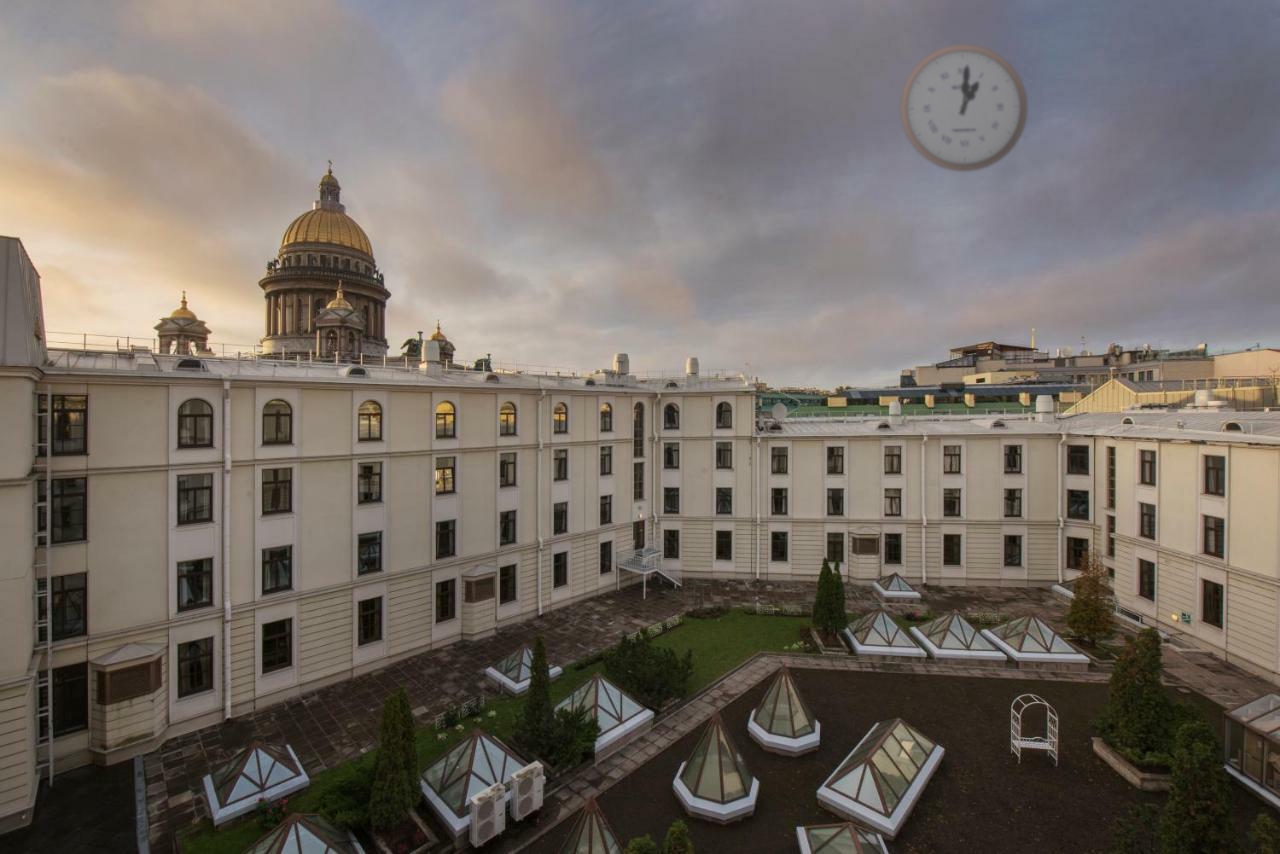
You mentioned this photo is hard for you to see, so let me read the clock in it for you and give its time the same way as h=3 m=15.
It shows h=1 m=1
